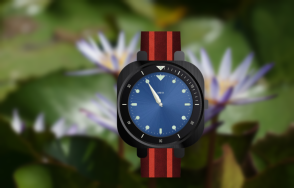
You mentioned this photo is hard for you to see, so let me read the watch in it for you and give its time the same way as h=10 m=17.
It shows h=10 m=55
